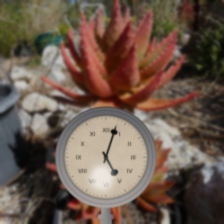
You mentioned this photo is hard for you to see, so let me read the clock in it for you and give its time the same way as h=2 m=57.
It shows h=5 m=3
